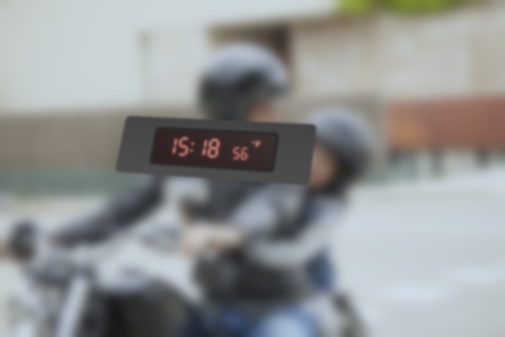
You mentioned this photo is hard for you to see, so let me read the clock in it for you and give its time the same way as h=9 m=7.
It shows h=15 m=18
